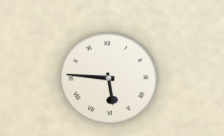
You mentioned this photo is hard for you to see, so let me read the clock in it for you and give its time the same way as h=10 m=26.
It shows h=5 m=46
